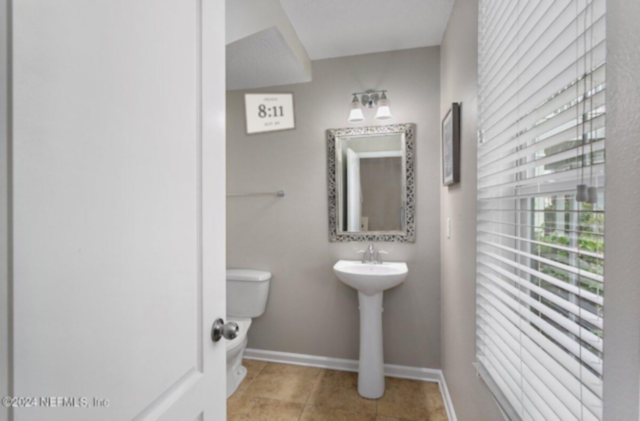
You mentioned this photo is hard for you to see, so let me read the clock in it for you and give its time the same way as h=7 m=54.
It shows h=8 m=11
